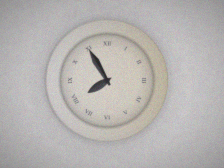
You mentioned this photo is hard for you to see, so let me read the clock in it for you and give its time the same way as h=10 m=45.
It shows h=7 m=55
